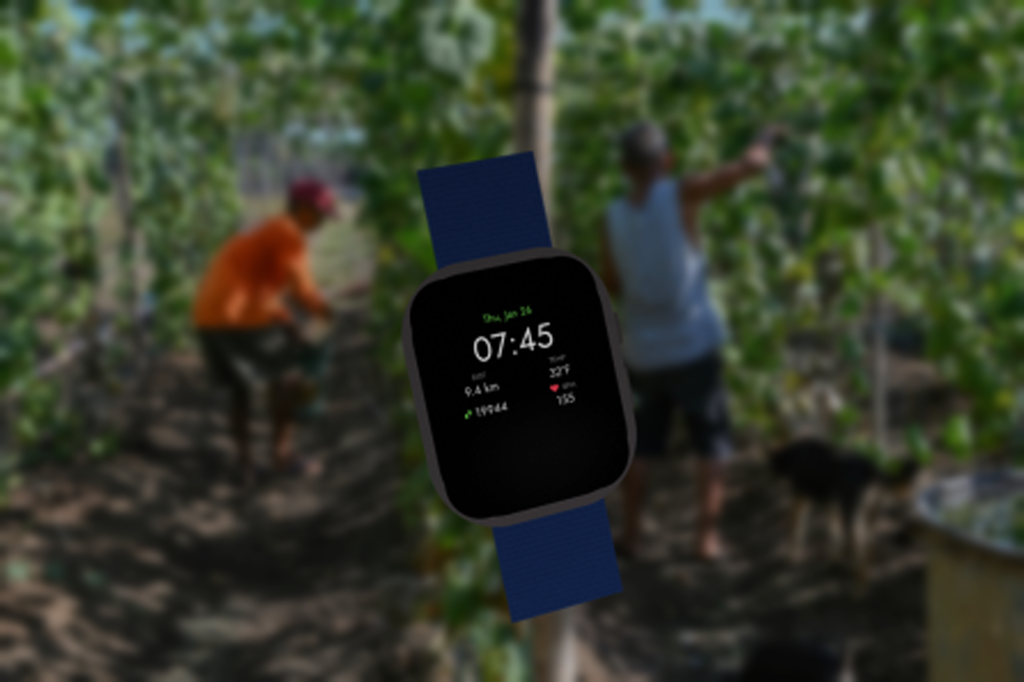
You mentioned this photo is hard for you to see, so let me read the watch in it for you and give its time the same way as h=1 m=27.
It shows h=7 m=45
